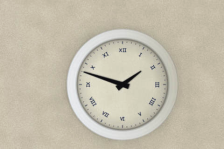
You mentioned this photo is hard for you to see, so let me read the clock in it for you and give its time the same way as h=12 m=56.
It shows h=1 m=48
